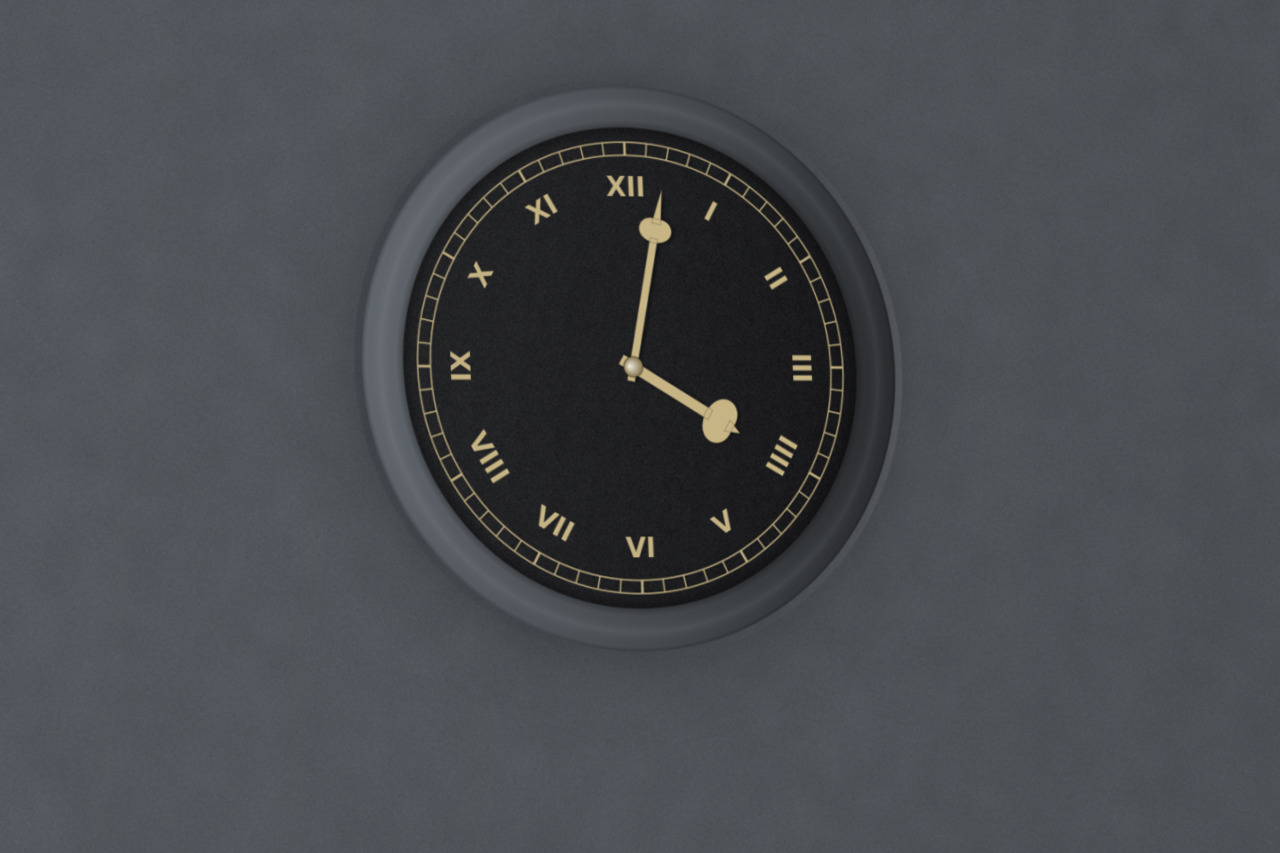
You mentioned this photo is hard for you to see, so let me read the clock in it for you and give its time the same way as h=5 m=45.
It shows h=4 m=2
